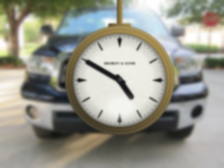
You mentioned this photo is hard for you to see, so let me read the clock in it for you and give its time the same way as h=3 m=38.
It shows h=4 m=50
